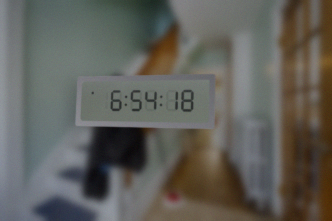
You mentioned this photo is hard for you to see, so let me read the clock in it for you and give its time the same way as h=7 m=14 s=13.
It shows h=6 m=54 s=18
